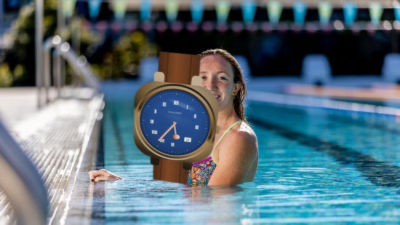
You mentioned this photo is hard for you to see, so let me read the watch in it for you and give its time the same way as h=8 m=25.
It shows h=5 m=36
